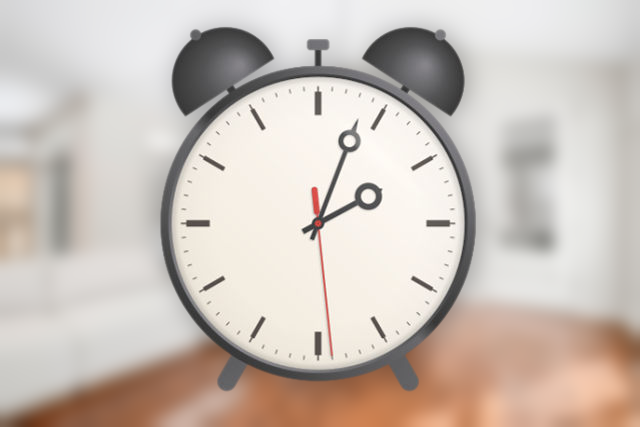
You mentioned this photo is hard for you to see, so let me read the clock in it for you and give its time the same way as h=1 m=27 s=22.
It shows h=2 m=3 s=29
